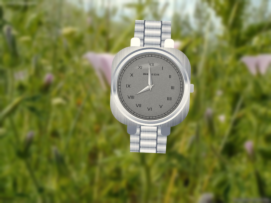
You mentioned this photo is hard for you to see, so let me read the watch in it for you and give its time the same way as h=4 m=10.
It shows h=7 m=59
